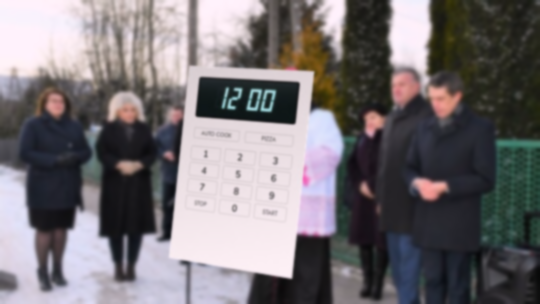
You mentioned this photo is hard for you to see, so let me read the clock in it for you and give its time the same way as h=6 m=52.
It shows h=12 m=0
